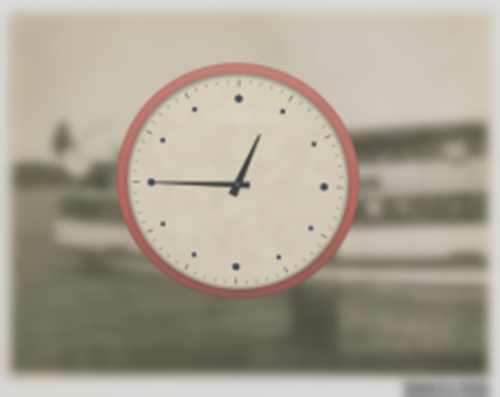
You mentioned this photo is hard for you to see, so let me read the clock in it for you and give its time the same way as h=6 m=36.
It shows h=12 m=45
